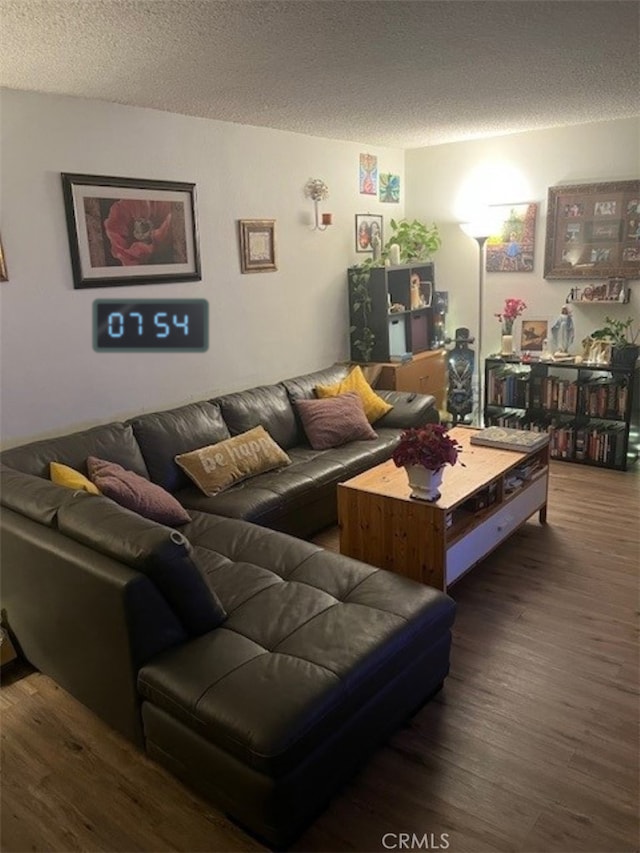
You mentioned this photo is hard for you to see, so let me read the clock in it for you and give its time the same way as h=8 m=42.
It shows h=7 m=54
